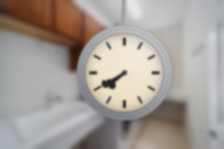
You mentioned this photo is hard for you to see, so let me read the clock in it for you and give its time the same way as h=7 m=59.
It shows h=7 m=40
